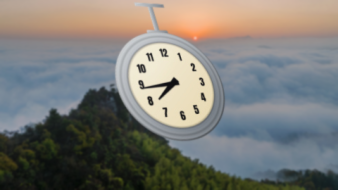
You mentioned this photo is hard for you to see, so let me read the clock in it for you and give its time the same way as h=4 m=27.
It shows h=7 m=44
